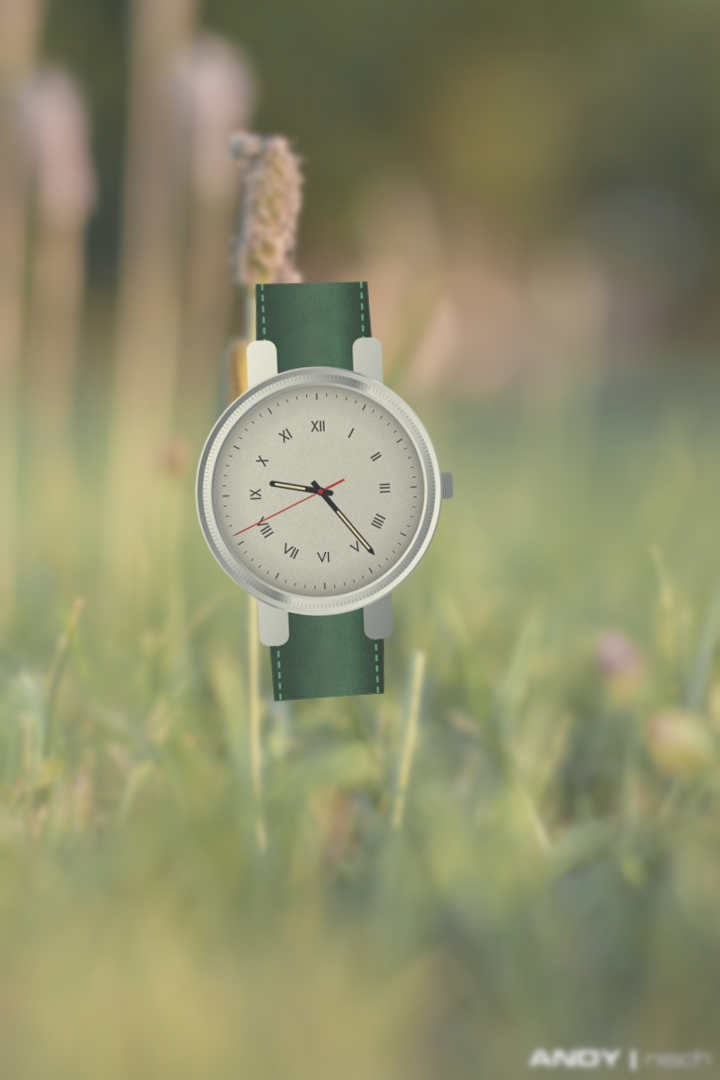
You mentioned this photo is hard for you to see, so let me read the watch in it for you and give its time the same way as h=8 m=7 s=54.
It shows h=9 m=23 s=41
